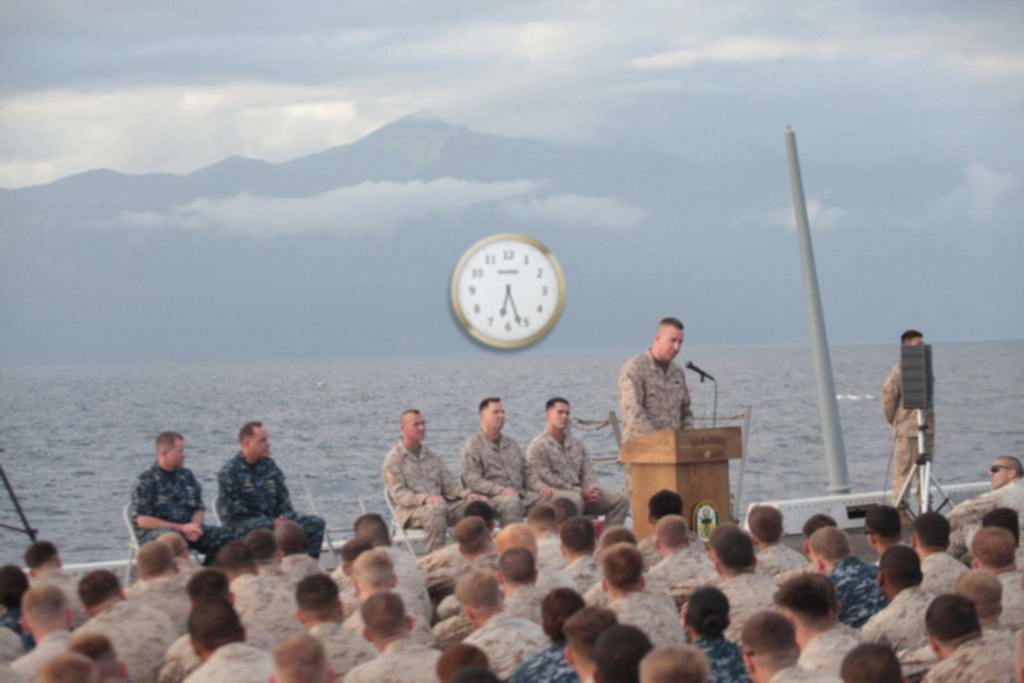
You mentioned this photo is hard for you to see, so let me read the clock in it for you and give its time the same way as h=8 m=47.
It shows h=6 m=27
